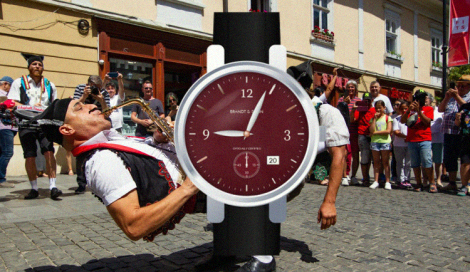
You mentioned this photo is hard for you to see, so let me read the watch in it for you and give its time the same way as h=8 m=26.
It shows h=9 m=4
